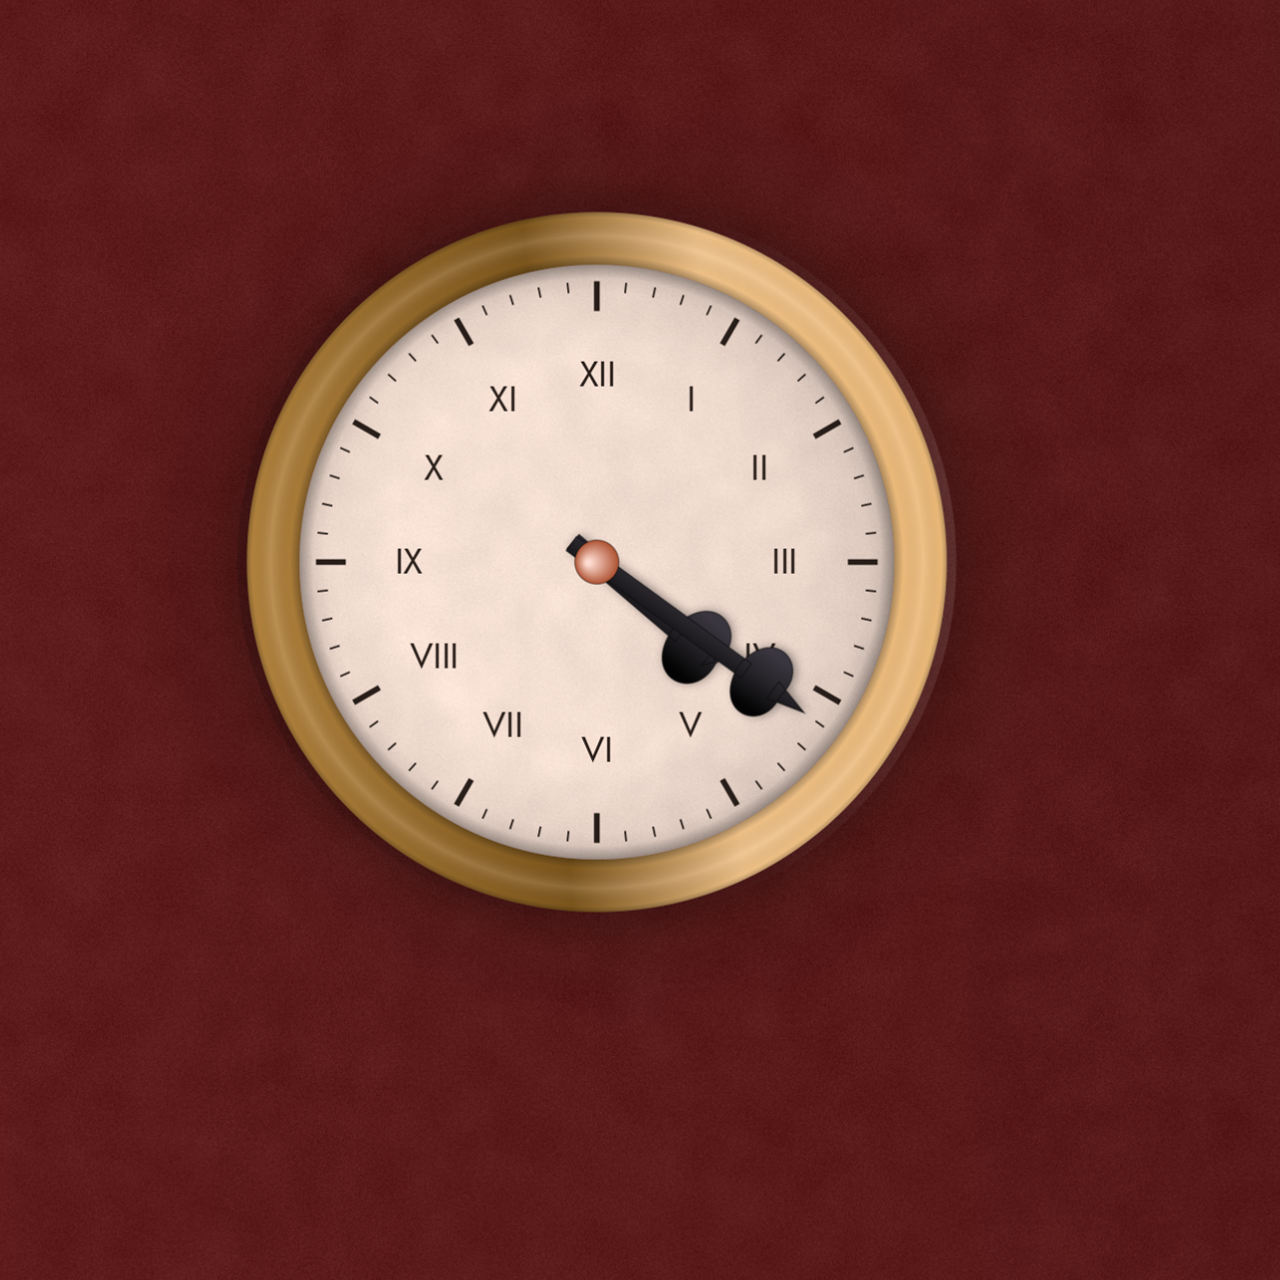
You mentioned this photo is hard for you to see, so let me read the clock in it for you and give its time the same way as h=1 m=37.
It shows h=4 m=21
